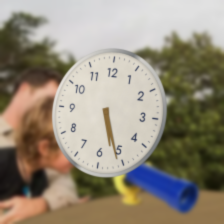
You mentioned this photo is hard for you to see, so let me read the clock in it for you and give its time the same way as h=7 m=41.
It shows h=5 m=26
